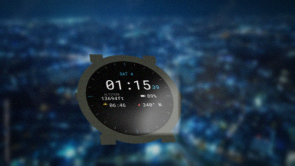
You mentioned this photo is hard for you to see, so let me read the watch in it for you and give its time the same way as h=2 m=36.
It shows h=1 m=15
